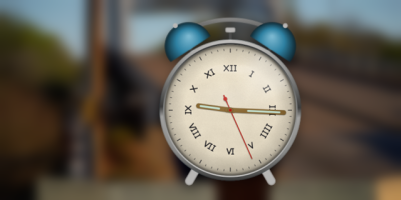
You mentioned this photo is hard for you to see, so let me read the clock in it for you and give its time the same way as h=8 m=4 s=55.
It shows h=9 m=15 s=26
